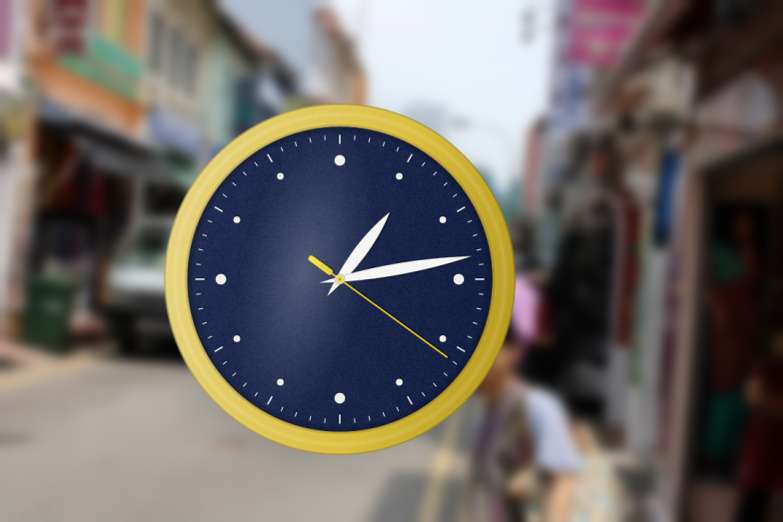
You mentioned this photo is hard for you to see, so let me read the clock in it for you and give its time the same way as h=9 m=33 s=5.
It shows h=1 m=13 s=21
